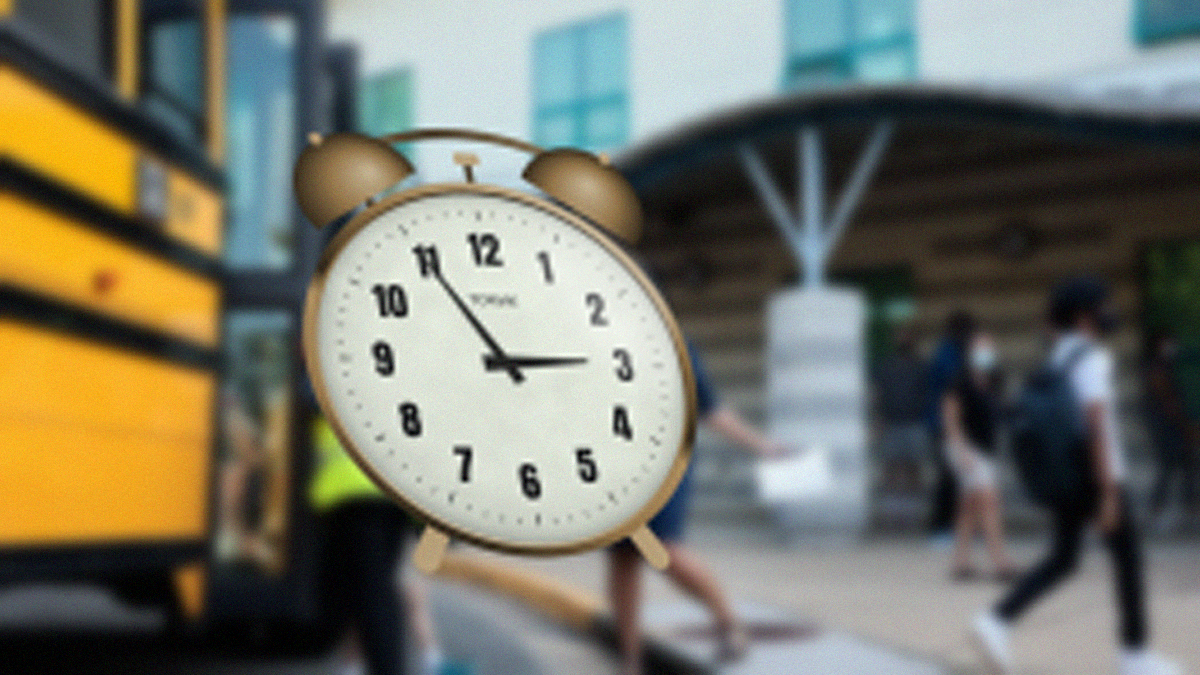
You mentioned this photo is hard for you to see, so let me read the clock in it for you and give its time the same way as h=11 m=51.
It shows h=2 m=55
